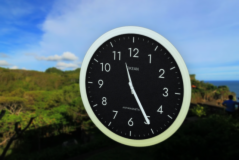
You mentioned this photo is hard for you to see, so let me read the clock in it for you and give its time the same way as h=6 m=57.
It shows h=11 m=25
